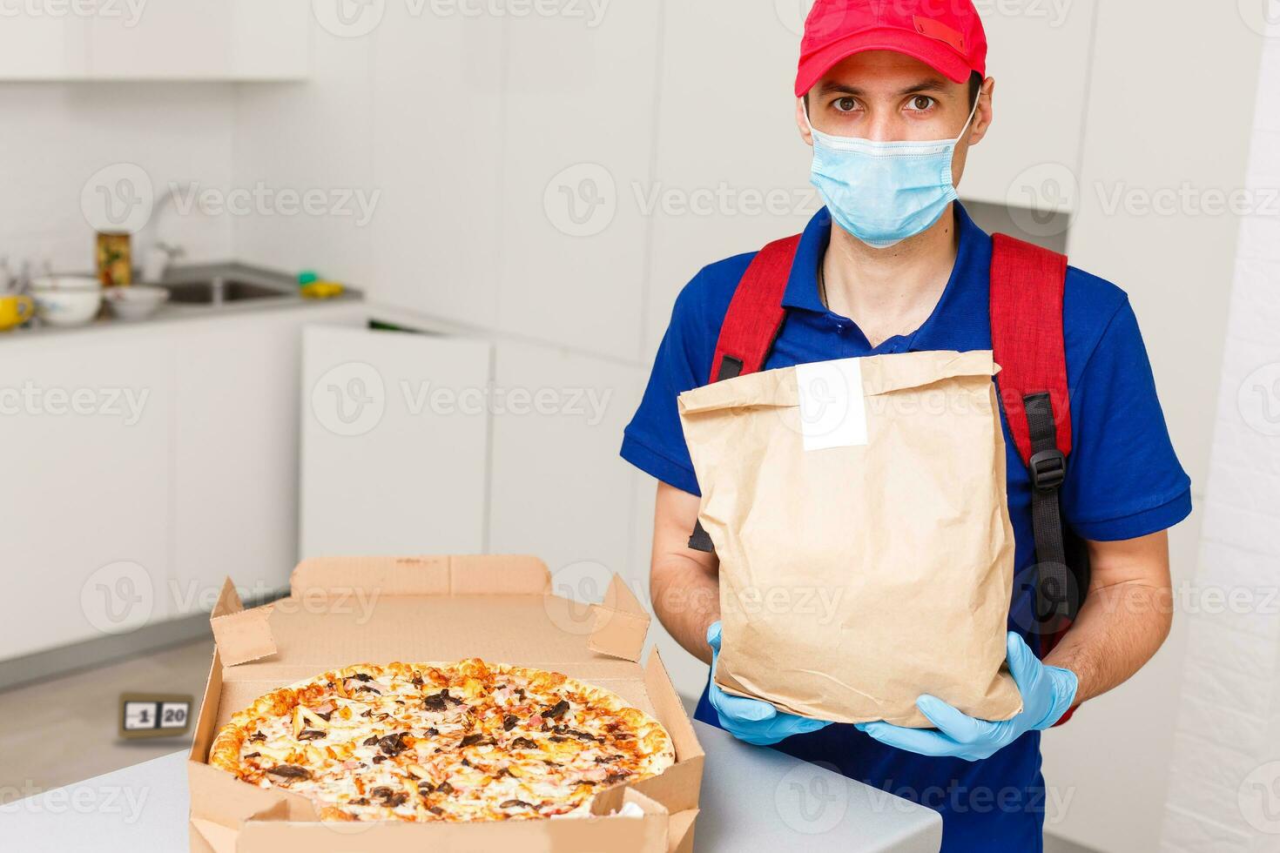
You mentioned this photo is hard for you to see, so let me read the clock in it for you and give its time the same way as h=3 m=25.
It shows h=1 m=20
